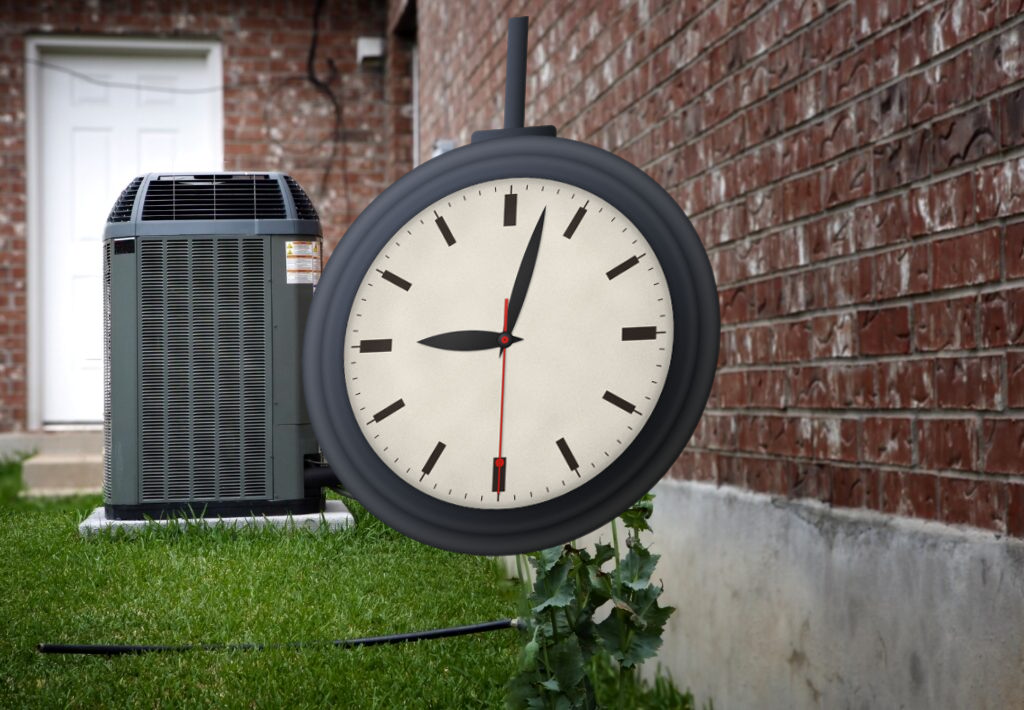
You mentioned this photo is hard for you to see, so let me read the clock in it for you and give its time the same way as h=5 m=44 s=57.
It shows h=9 m=2 s=30
